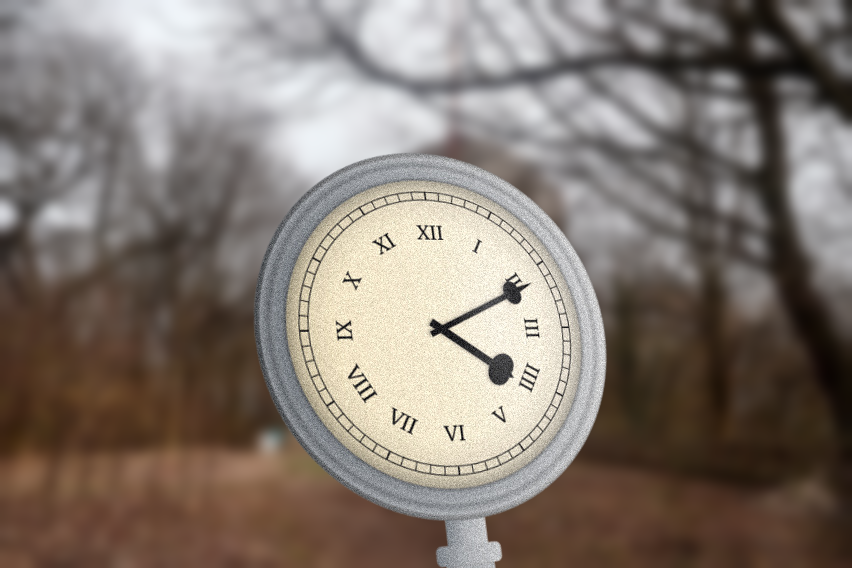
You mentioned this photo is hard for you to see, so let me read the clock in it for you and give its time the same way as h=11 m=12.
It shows h=4 m=11
